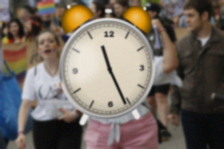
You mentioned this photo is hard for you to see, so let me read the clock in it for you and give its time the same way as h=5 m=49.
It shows h=11 m=26
